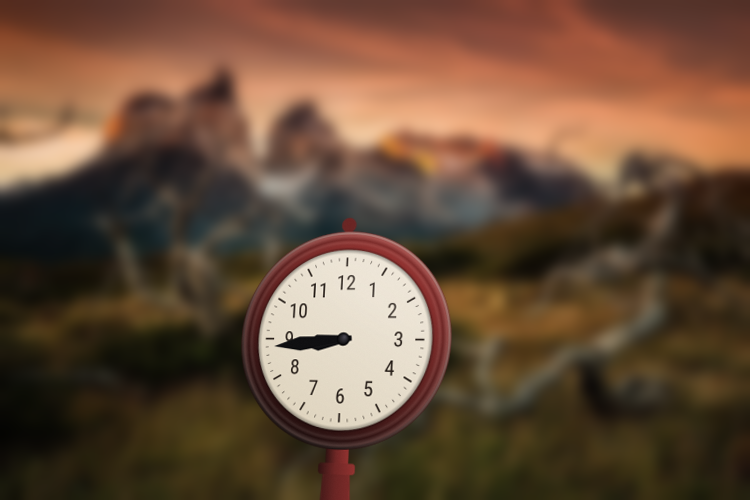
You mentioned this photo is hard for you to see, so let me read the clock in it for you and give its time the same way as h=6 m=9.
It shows h=8 m=44
